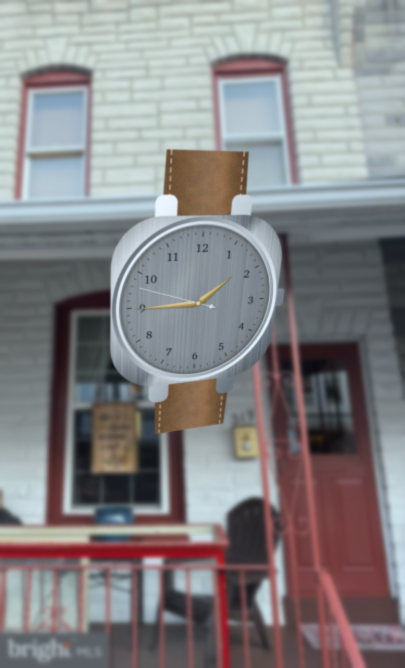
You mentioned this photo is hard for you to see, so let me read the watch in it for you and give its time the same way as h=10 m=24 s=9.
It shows h=1 m=44 s=48
